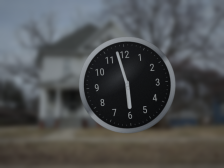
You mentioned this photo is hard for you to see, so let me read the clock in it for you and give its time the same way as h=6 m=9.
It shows h=5 m=58
